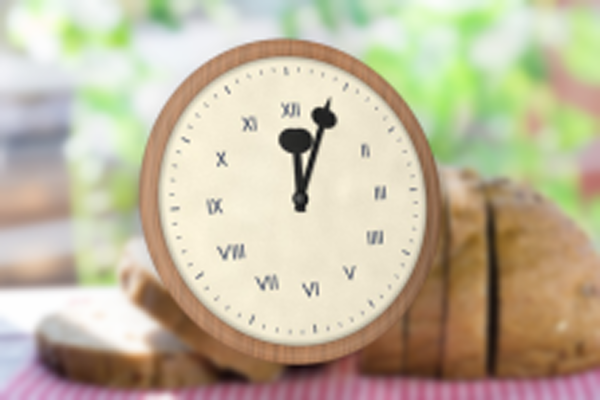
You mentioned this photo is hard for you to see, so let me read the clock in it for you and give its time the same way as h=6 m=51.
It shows h=12 m=4
